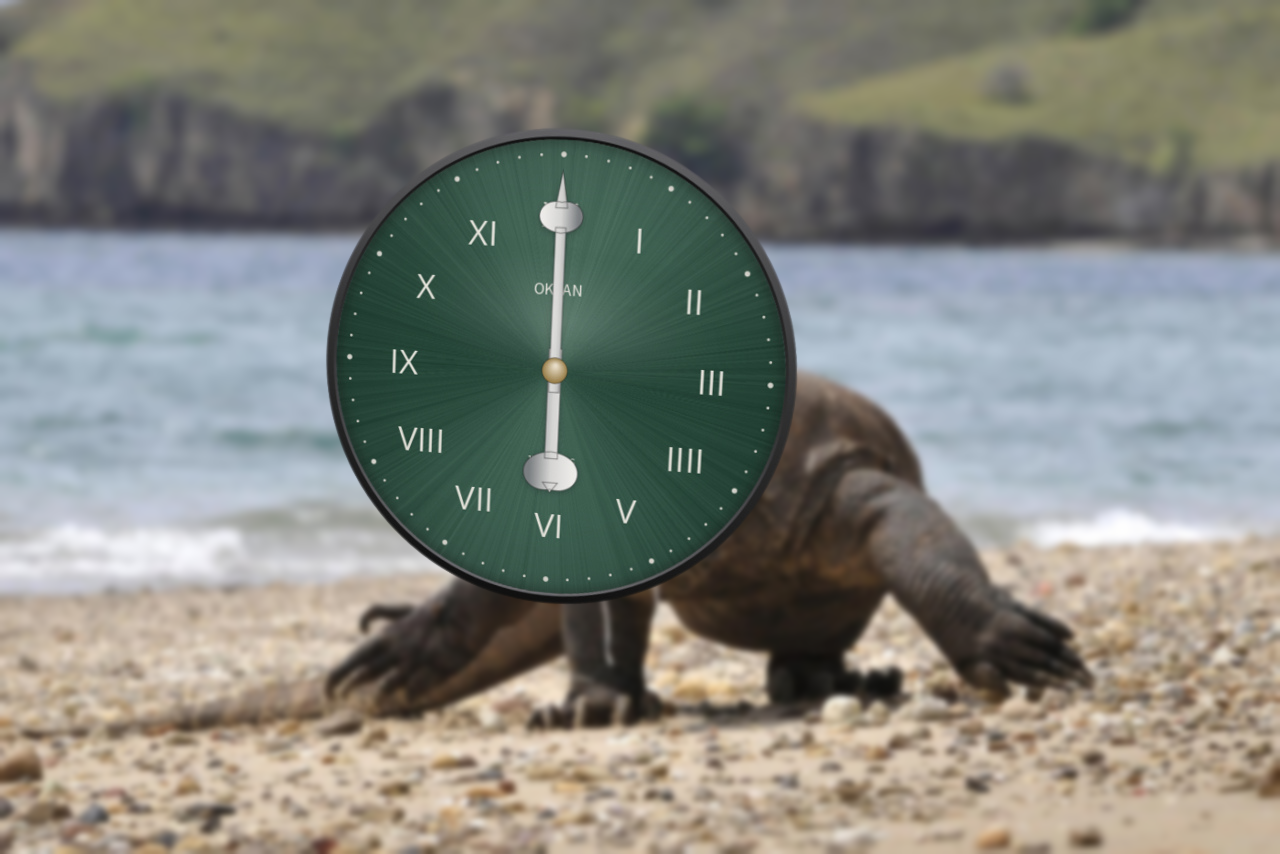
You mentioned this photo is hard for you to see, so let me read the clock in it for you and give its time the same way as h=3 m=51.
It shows h=6 m=0
